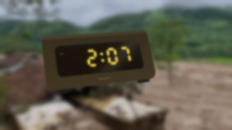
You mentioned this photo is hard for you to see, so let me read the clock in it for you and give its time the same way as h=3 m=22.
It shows h=2 m=7
